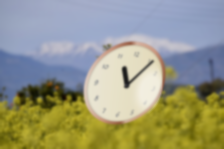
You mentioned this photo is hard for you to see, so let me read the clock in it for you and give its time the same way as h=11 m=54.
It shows h=11 m=6
